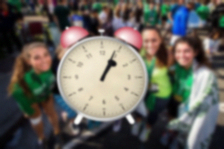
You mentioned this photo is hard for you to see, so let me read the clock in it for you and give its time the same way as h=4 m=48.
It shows h=1 m=4
